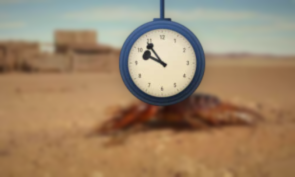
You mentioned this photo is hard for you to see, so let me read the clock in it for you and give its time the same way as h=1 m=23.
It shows h=9 m=54
